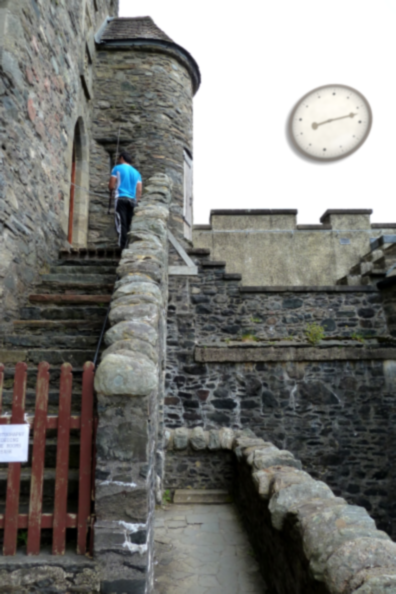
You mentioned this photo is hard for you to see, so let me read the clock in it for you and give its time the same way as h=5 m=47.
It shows h=8 m=12
